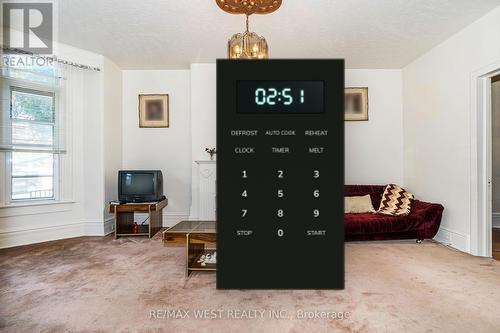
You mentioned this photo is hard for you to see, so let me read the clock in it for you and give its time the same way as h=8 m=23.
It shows h=2 m=51
